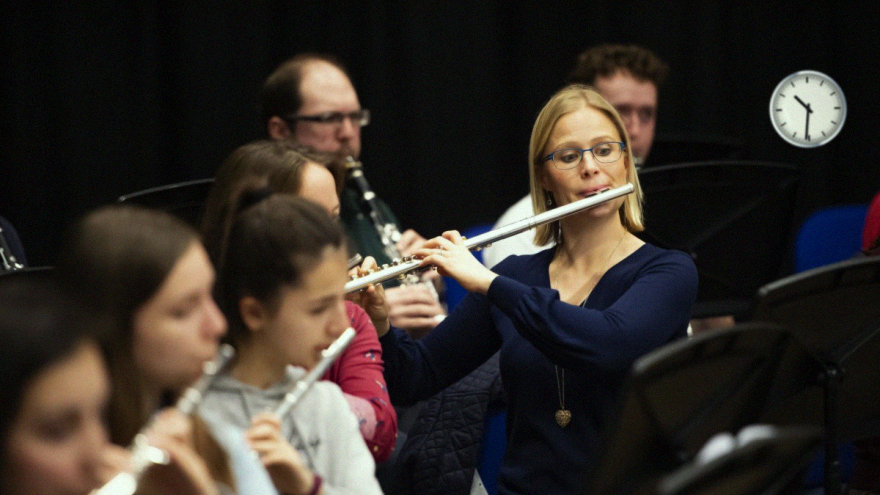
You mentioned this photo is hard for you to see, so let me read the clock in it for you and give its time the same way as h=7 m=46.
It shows h=10 m=31
